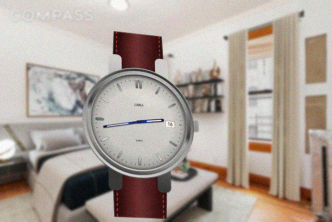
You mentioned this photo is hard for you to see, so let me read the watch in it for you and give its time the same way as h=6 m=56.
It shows h=2 m=43
